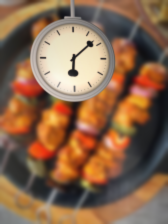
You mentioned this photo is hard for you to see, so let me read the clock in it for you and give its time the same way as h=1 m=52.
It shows h=6 m=8
